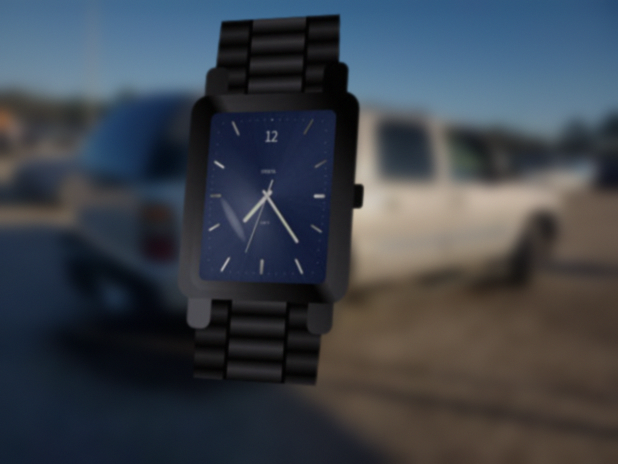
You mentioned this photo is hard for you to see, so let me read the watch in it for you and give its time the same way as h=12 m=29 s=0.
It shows h=7 m=23 s=33
